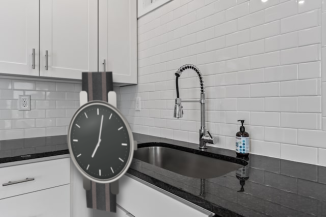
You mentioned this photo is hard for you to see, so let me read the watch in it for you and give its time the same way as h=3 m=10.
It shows h=7 m=2
